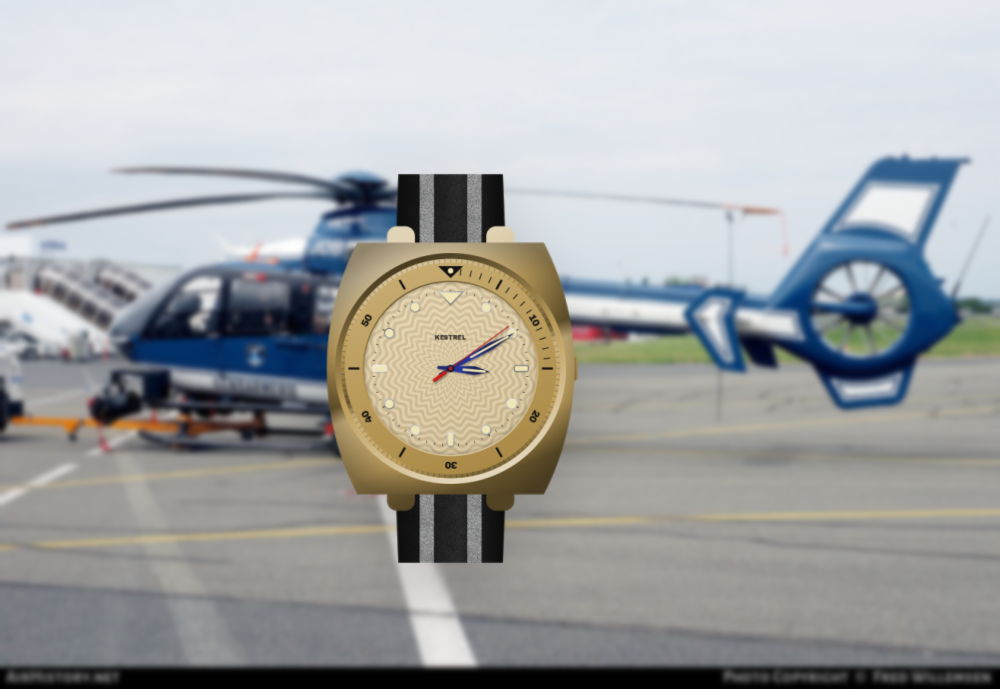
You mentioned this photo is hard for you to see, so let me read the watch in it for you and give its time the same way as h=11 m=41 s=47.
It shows h=3 m=10 s=9
